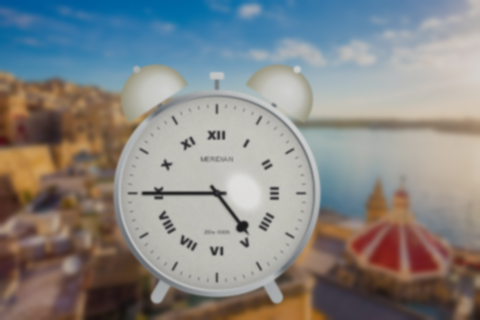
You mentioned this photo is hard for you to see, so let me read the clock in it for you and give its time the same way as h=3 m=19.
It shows h=4 m=45
